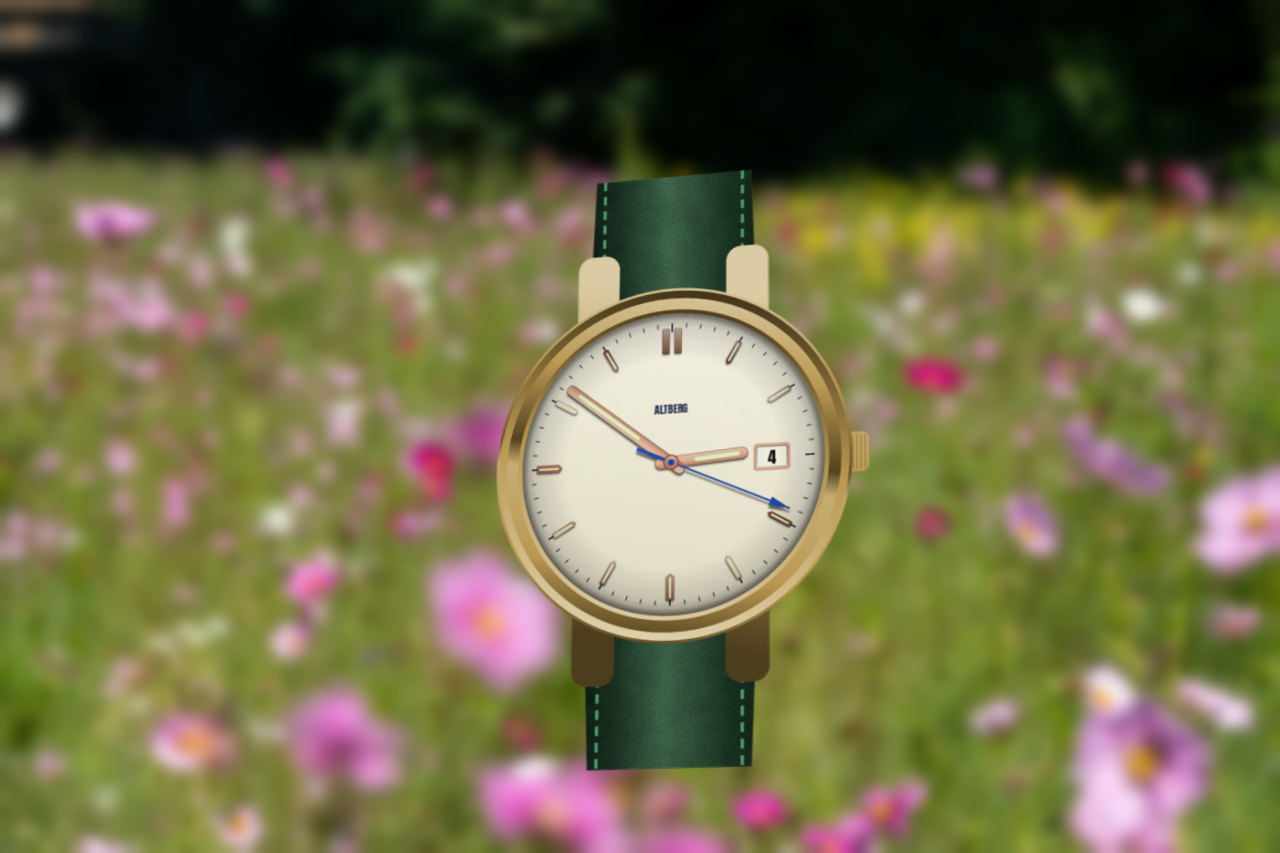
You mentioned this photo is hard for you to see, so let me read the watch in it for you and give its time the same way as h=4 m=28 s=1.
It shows h=2 m=51 s=19
